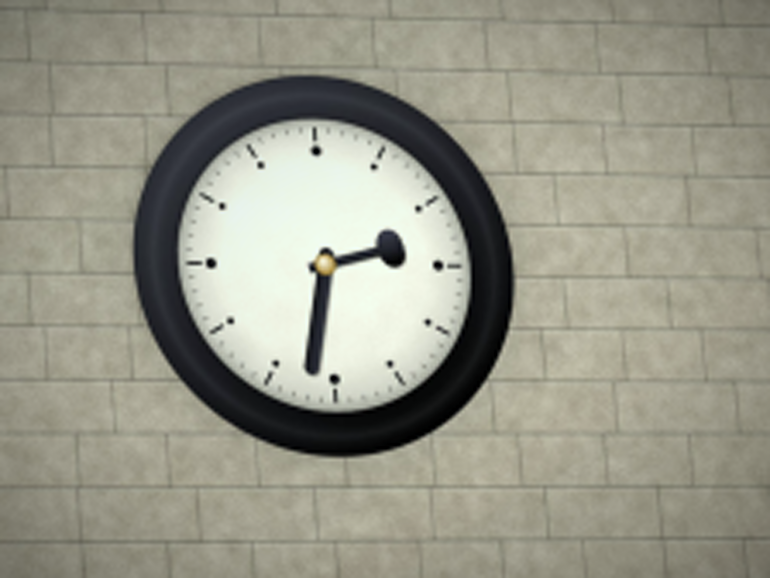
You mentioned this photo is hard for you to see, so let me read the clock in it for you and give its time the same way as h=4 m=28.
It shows h=2 m=32
